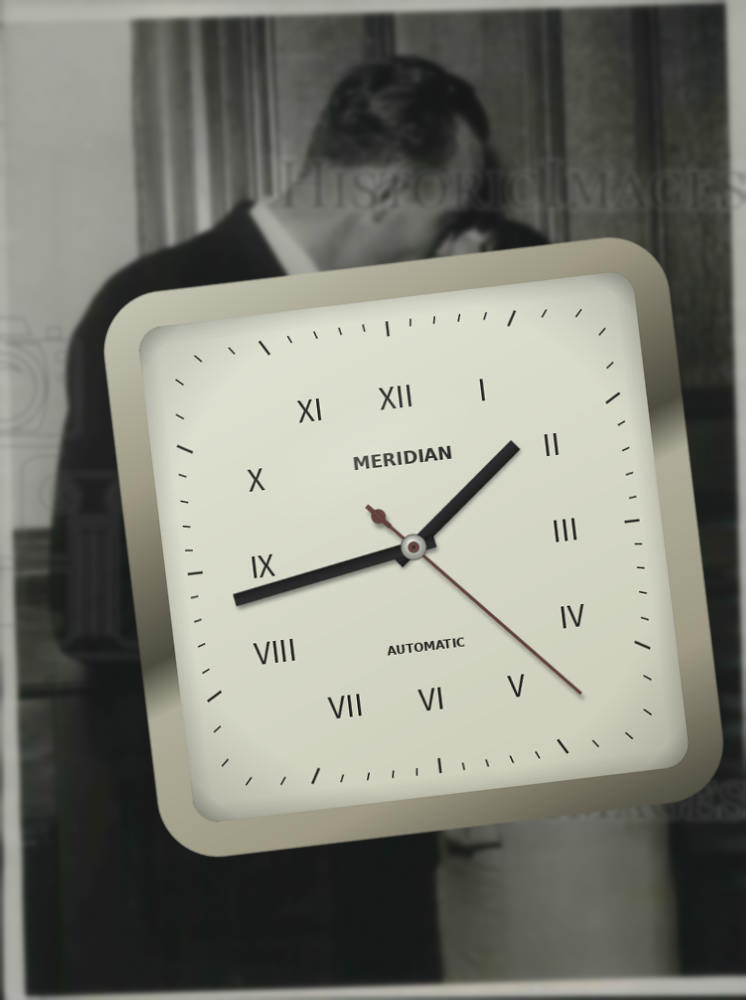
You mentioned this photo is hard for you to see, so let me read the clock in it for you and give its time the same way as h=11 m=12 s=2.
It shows h=1 m=43 s=23
